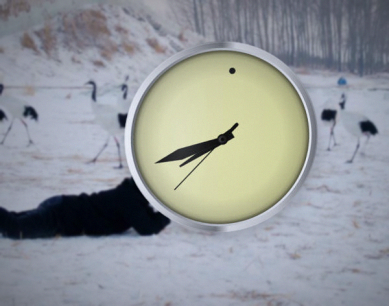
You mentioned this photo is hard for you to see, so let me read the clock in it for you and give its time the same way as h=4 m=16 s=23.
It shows h=7 m=40 s=36
